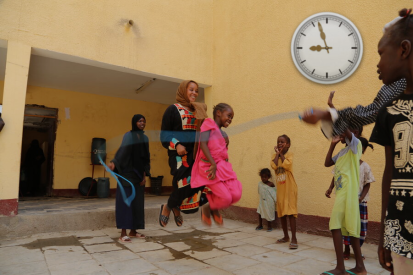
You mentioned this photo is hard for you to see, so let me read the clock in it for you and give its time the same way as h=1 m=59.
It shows h=8 m=57
